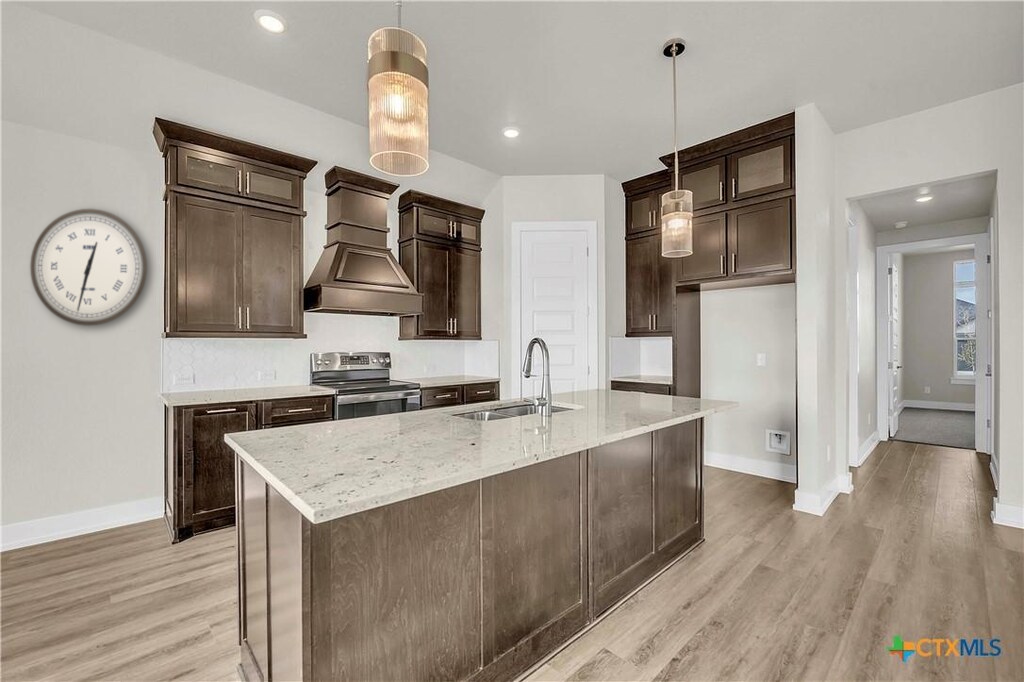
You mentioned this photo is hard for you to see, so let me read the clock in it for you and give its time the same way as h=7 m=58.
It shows h=12 m=32
